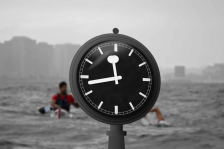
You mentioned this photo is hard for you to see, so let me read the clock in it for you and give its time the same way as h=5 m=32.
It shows h=11 m=43
